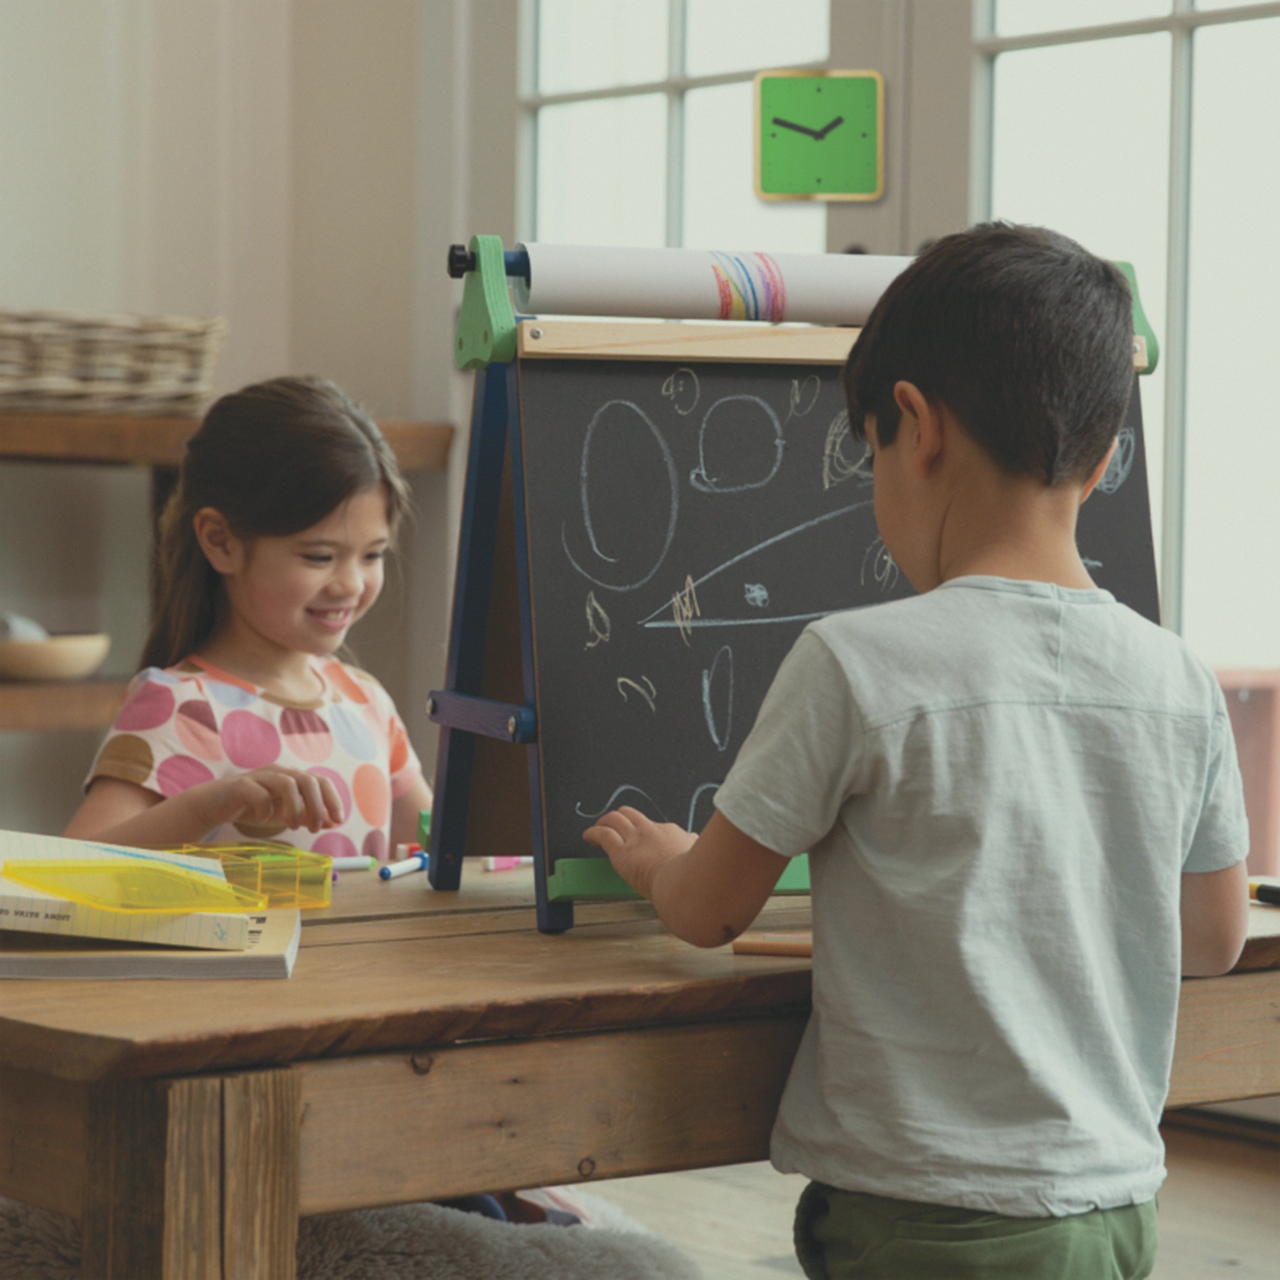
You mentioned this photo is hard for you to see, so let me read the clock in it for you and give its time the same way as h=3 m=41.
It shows h=1 m=48
